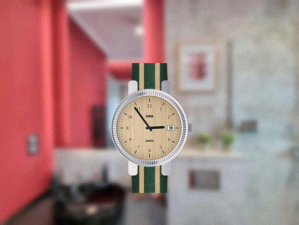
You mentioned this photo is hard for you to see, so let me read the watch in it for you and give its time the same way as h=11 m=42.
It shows h=2 m=54
